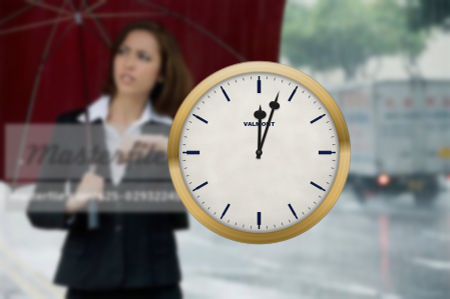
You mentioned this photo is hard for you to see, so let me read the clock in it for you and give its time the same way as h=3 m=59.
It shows h=12 m=3
